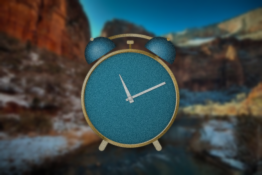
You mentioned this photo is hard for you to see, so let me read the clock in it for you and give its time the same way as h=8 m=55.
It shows h=11 m=11
